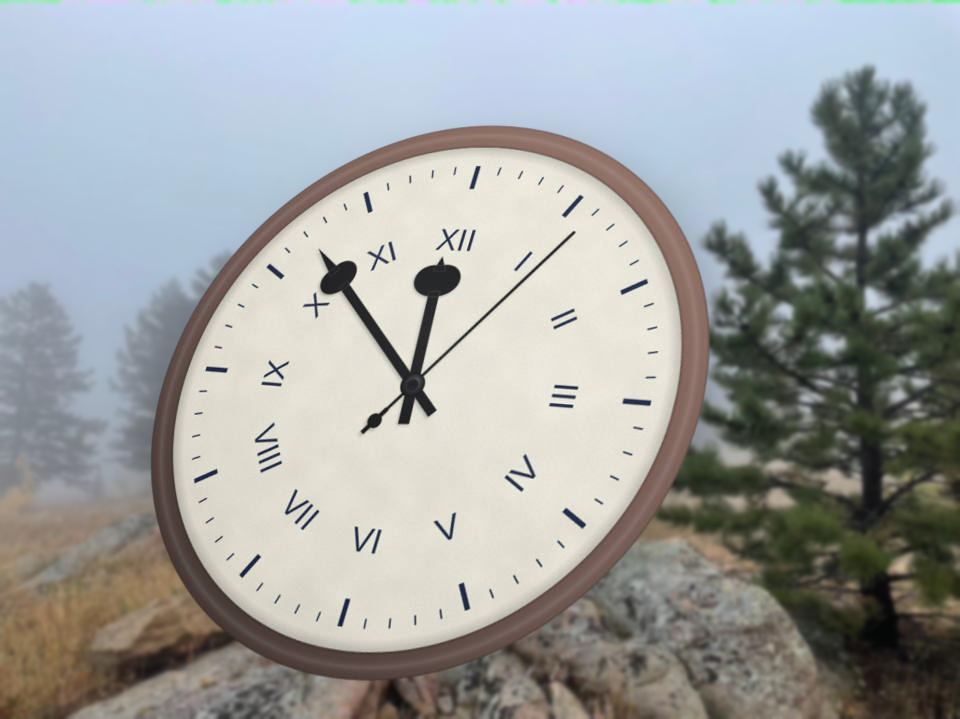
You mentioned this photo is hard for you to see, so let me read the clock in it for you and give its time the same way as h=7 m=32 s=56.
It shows h=11 m=52 s=6
